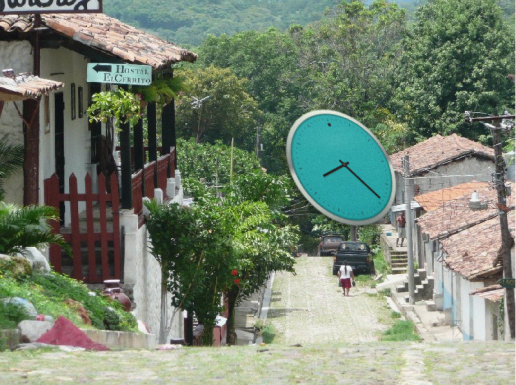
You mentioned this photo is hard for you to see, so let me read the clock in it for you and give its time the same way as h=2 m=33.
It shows h=8 m=24
